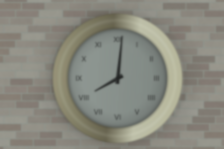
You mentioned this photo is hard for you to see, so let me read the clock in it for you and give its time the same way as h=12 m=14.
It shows h=8 m=1
